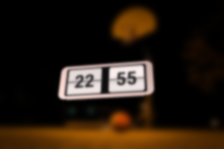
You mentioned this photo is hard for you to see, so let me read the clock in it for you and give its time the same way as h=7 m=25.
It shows h=22 m=55
